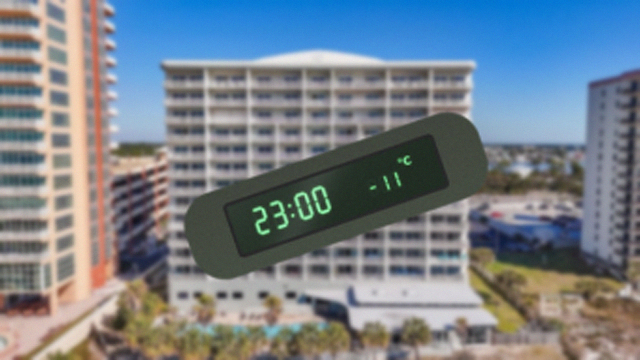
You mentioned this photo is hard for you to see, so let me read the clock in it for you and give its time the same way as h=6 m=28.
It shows h=23 m=0
